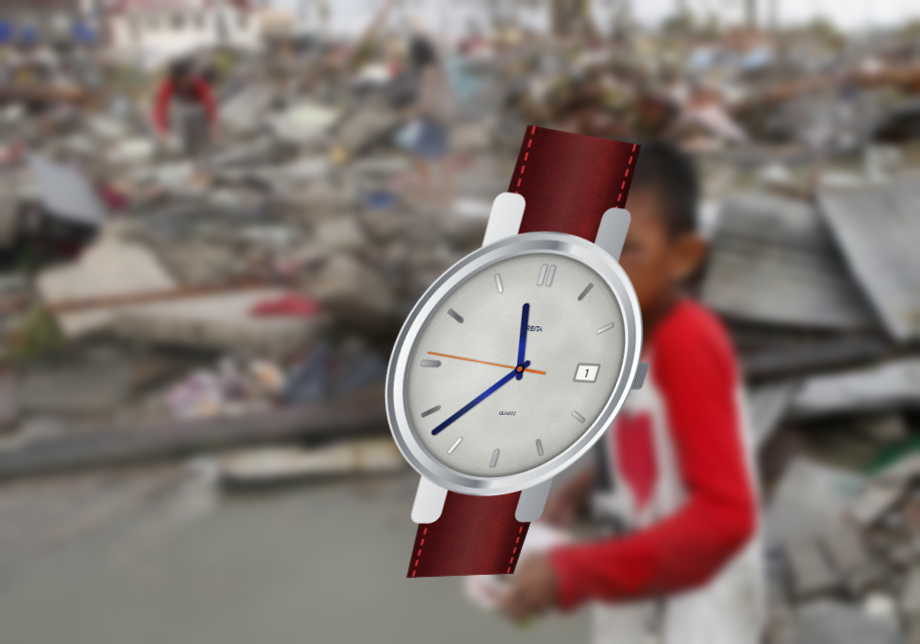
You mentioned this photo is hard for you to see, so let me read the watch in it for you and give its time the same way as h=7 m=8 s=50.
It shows h=11 m=37 s=46
